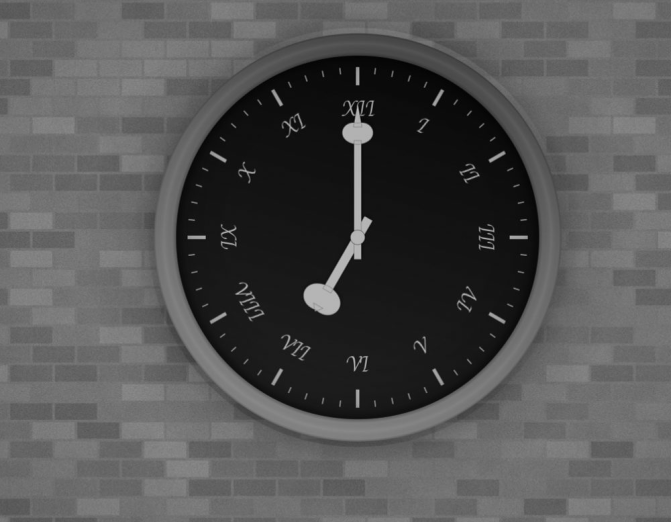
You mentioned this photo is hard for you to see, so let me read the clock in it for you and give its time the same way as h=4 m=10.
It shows h=7 m=0
